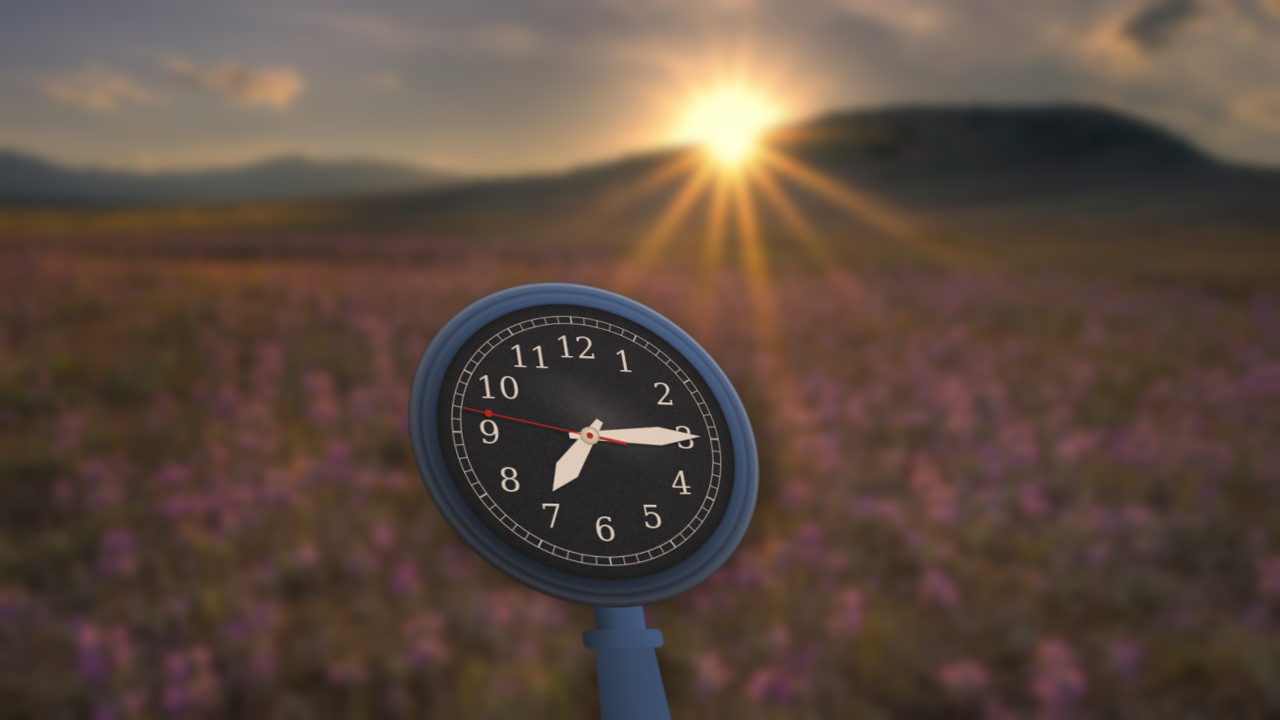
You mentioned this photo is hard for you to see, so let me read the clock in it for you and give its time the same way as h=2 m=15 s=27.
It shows h=7 m=14 s=47
